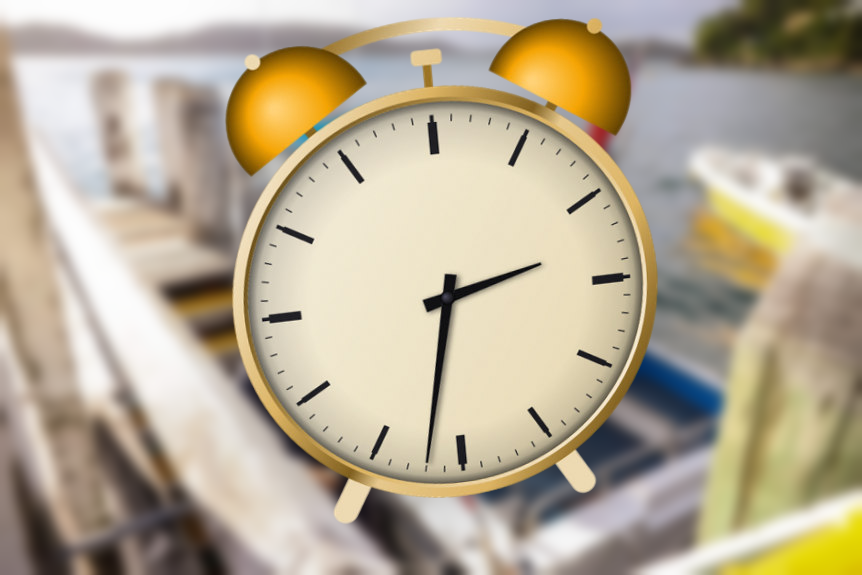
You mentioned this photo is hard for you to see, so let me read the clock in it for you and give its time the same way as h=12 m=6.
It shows h=2 m=32
